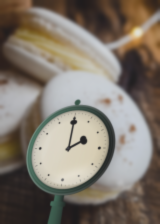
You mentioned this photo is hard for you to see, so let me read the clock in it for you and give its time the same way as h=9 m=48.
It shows h=2 m=0
